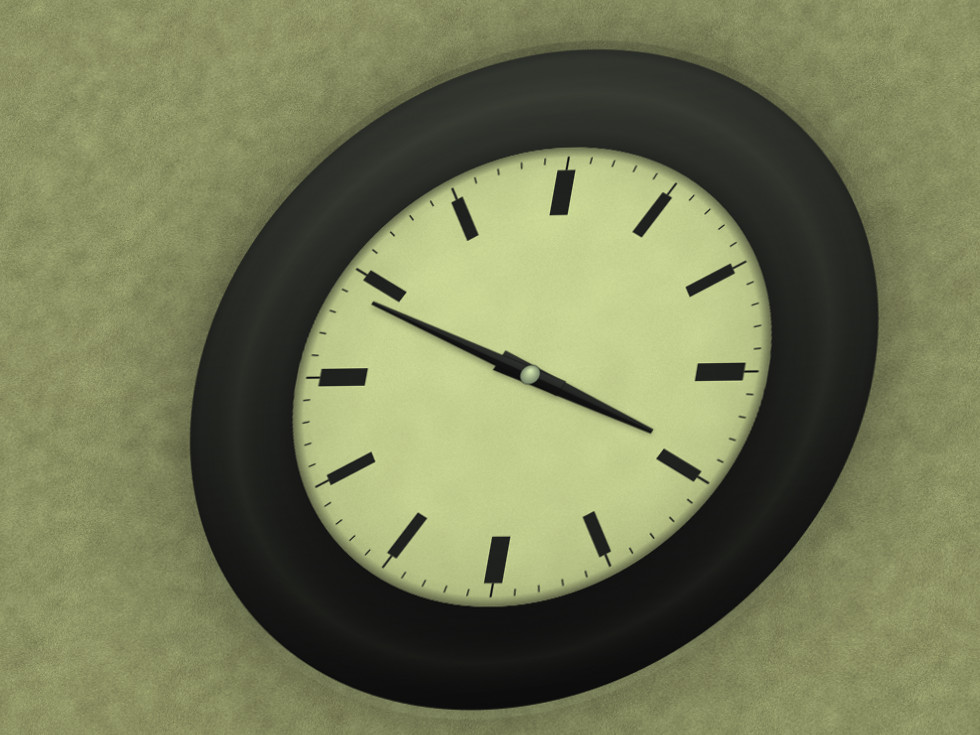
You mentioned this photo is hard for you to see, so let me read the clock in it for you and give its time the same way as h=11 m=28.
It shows h=3 m=49
